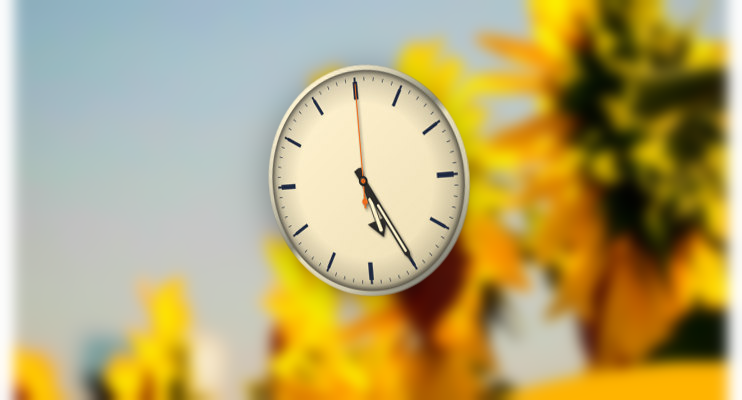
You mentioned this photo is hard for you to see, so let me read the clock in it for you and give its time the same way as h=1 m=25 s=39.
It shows h=5 m=25 s=0
